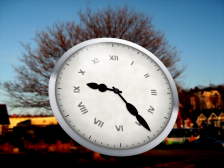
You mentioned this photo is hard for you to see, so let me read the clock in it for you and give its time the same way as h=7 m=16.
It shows h=9 m=24
